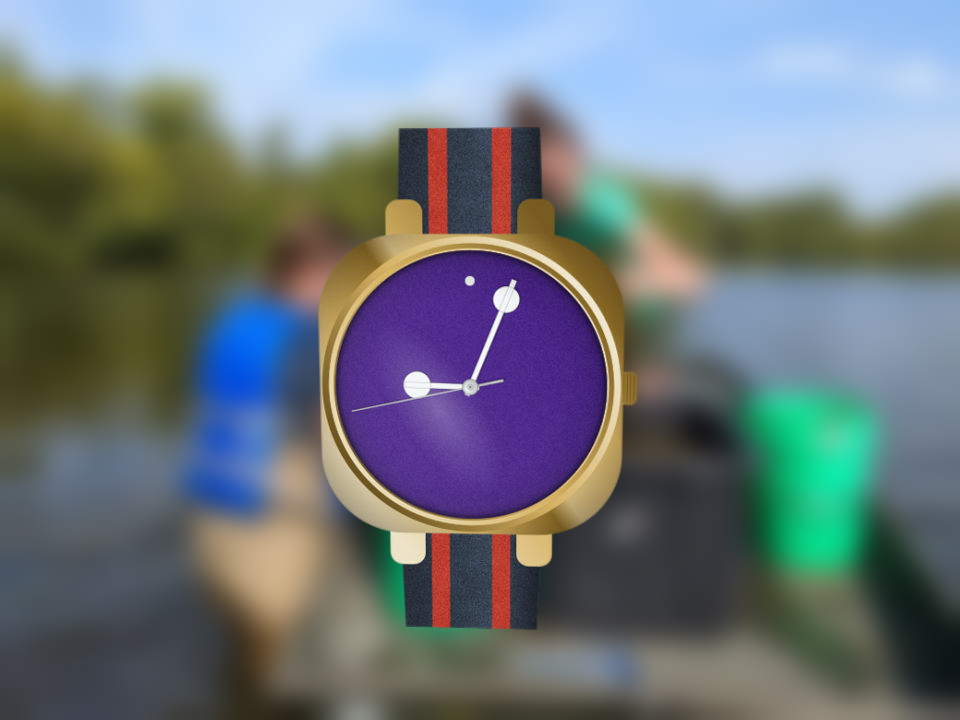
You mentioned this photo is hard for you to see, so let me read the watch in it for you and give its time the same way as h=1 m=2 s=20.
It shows h=9 m=3 s=43
